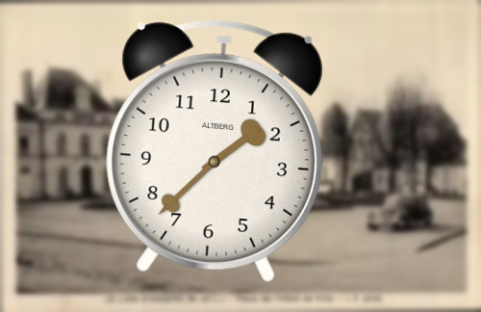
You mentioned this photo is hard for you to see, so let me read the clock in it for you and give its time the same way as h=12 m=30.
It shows h=1 m=37
